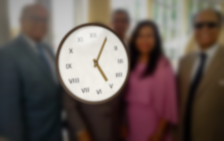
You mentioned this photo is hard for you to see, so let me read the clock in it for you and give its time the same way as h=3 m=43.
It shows h=5 m=5
